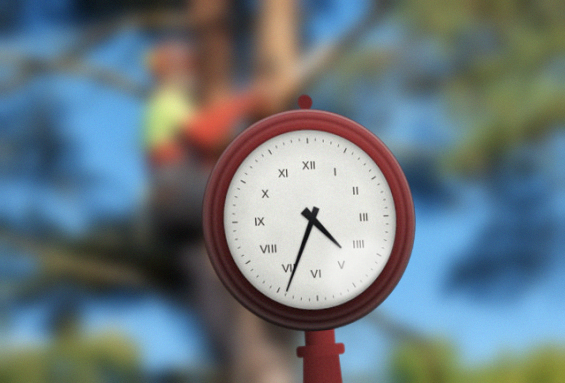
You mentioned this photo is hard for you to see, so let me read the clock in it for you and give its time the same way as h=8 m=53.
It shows h=4 m=34
